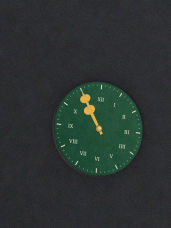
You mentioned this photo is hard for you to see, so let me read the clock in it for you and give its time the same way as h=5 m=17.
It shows h=10 m=55
